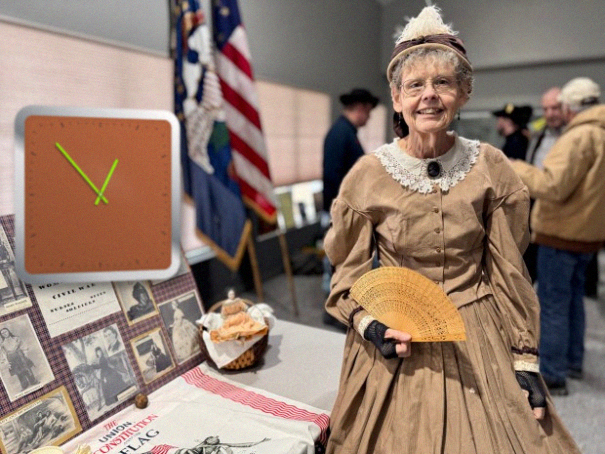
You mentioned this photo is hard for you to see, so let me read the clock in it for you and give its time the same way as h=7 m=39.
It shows h=12 m=53
